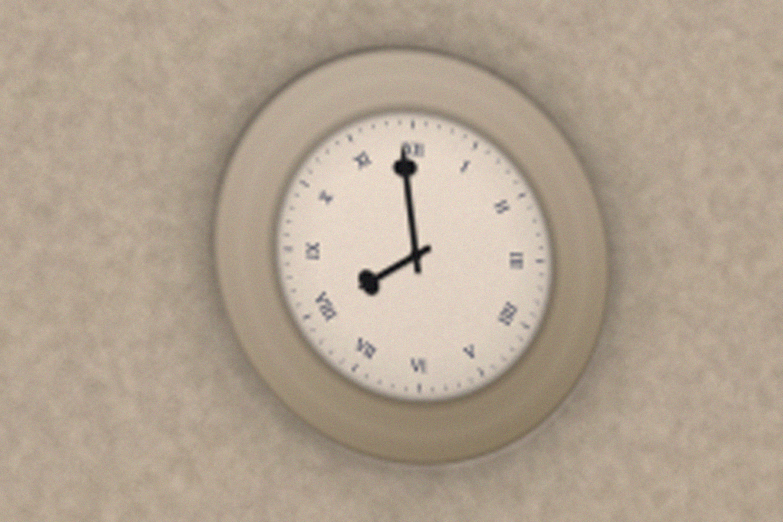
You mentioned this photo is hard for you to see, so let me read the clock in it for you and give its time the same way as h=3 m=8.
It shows h=7 m=59
